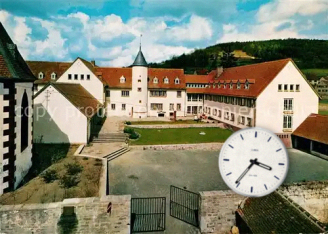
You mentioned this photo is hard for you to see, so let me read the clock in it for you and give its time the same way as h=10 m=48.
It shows h=3 m=36
